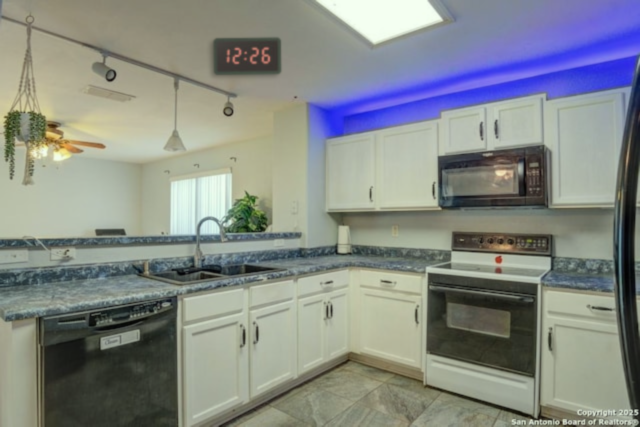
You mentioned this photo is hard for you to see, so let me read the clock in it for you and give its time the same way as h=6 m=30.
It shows h=12 m=26
